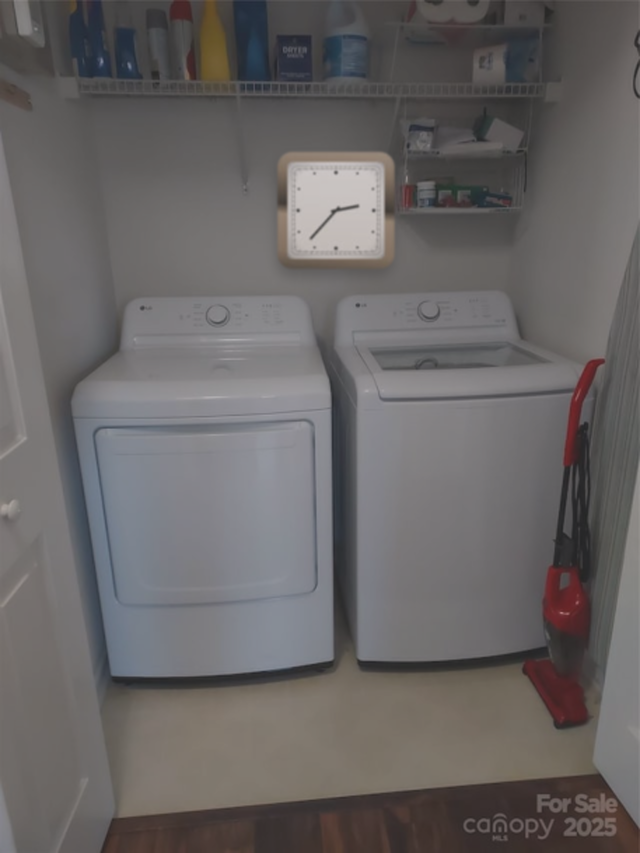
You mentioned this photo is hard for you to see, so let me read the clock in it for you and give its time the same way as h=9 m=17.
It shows h=2 m=37
